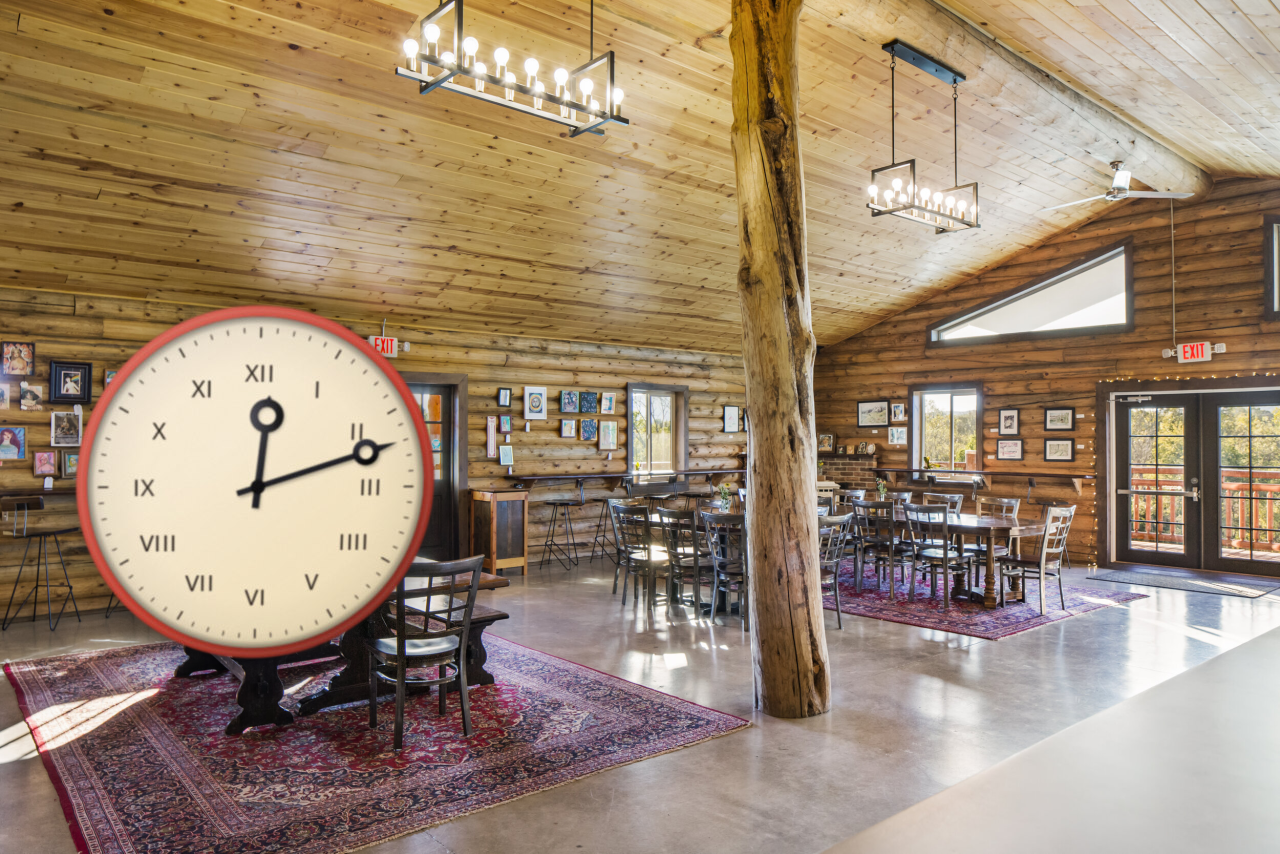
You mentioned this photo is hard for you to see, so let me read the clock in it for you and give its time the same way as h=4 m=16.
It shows h=12 m=12
